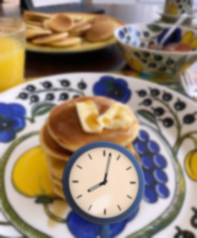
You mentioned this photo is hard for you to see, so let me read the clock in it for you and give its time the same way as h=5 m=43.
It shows h=8 m=2
